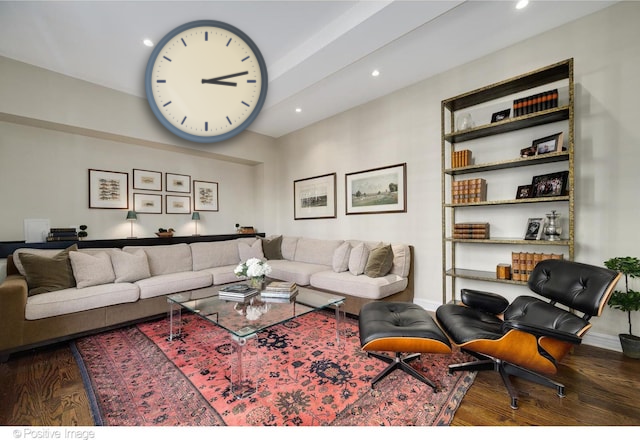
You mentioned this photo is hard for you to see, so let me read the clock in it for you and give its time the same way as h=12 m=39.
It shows h=3 m=13
